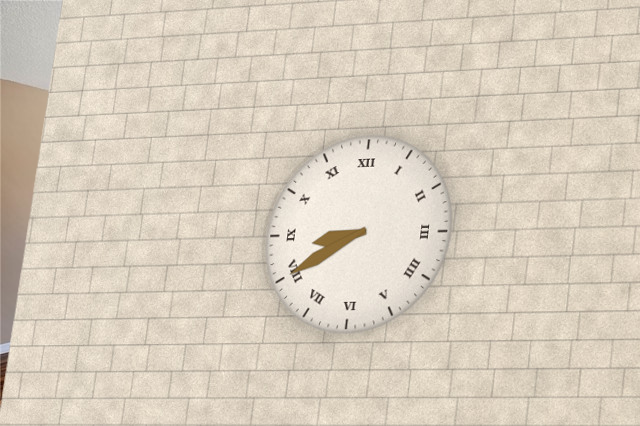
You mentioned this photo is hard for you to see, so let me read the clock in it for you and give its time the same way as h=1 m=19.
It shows h=8 m=40
